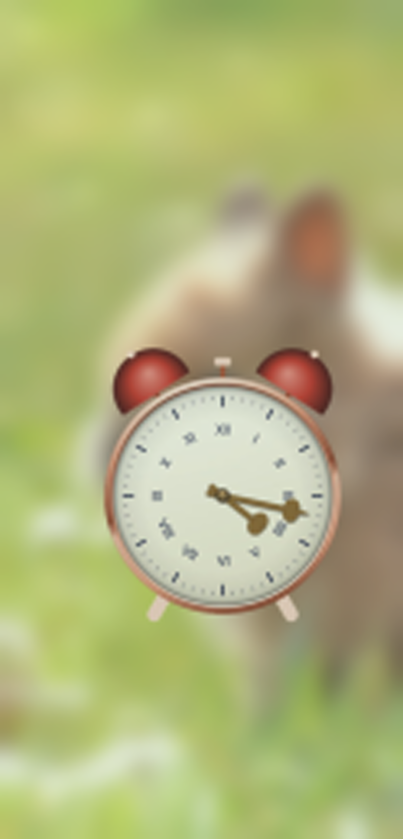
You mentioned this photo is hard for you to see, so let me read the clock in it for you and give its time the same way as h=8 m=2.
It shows h=4 m=17
